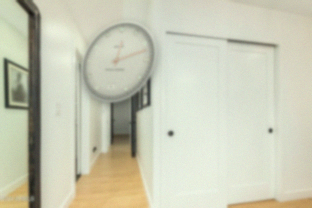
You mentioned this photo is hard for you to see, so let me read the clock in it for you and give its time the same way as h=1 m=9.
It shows h=12 m=12
